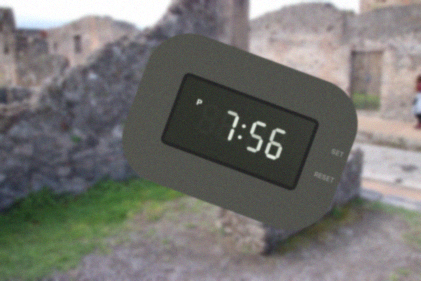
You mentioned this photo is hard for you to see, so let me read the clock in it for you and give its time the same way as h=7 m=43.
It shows h=7 m=56
